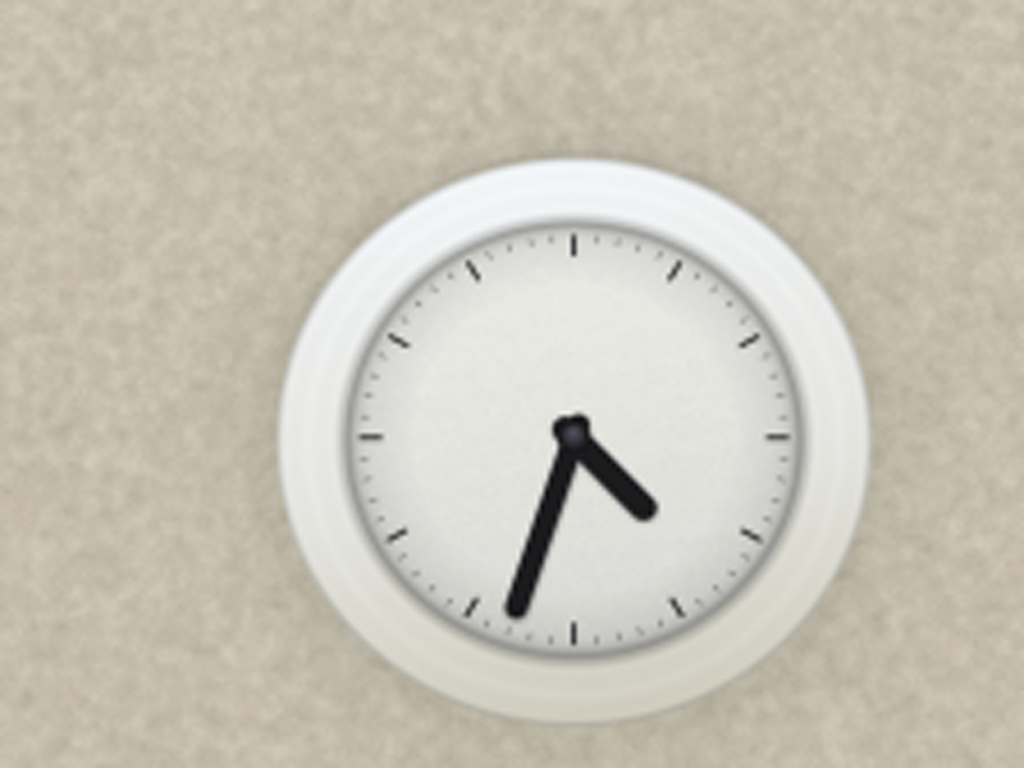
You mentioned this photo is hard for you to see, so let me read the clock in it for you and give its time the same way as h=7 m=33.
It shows h=4 m=33
